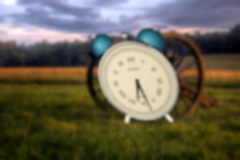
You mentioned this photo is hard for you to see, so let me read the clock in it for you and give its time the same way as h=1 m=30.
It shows h=6 m=28
